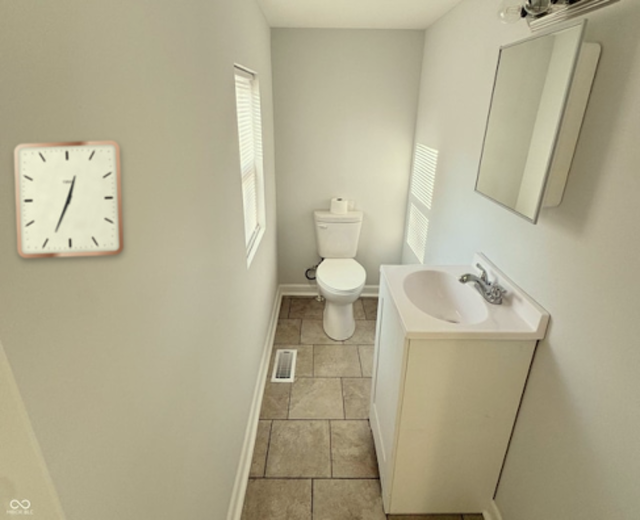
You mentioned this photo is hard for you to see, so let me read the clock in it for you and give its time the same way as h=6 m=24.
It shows h=12 m=34
